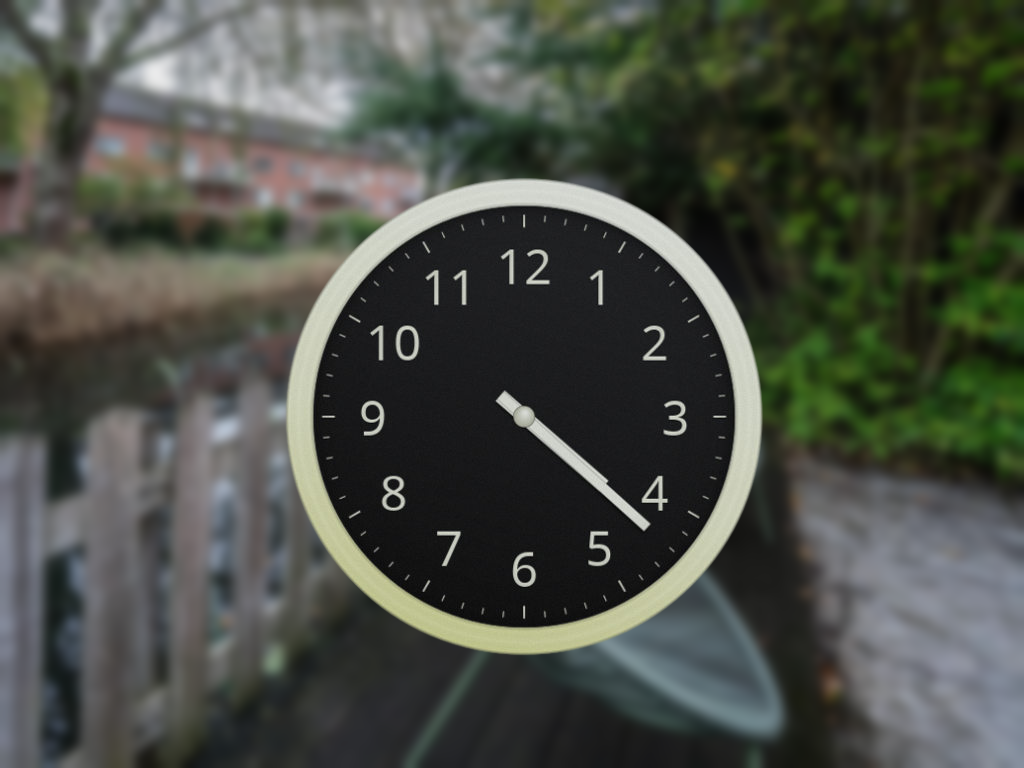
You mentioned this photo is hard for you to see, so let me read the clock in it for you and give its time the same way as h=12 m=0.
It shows h=4 m=22
